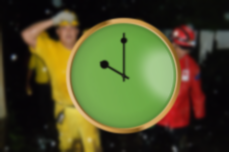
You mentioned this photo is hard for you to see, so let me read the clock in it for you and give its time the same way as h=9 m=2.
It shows h=10 m=0
